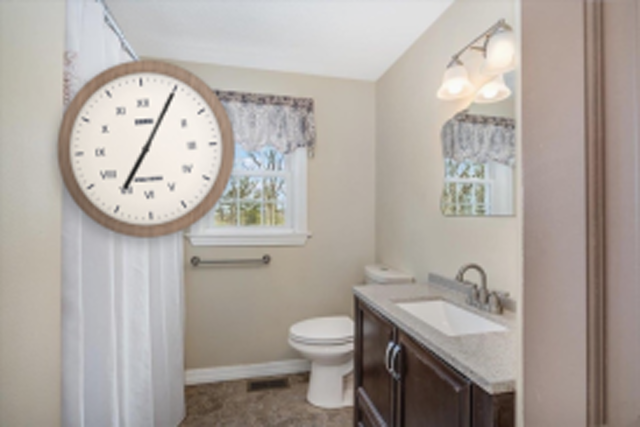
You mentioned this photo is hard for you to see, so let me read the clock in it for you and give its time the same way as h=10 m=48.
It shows h=7 m=5
